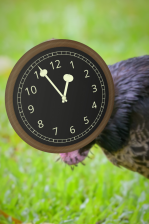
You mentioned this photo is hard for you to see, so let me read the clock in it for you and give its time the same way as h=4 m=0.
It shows h=12 m=56
